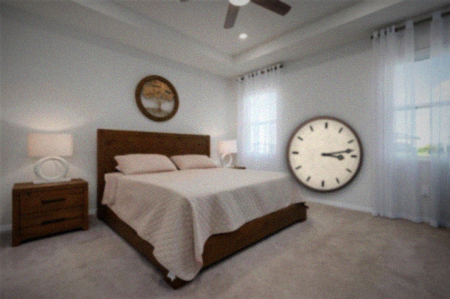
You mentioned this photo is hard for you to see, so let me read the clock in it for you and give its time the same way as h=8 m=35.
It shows h=3 m=13
